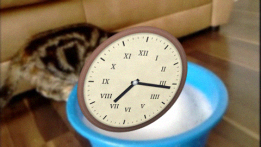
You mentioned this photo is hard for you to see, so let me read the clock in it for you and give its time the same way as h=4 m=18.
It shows h=7 m=16
